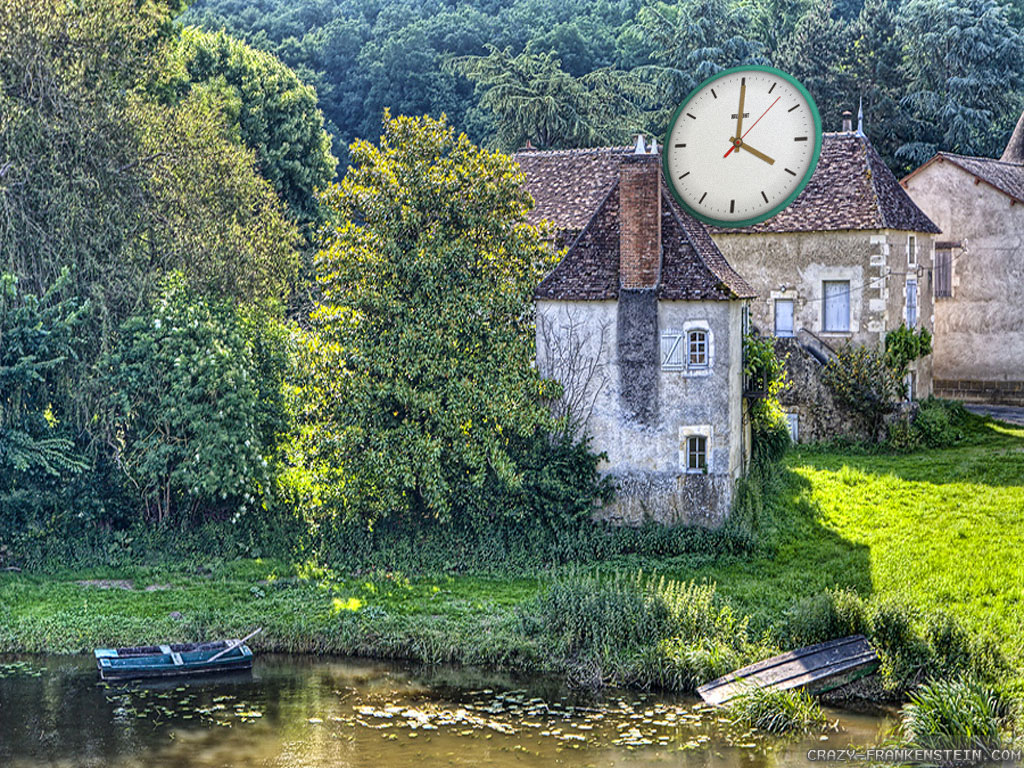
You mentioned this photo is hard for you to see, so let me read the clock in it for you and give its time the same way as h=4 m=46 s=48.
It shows h=4 m=0 s=7
